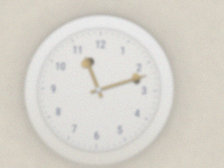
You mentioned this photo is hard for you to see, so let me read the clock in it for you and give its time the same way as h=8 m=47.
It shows h=11 m=12
